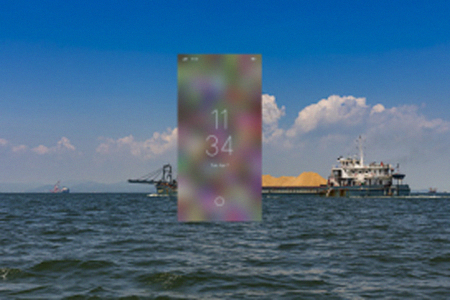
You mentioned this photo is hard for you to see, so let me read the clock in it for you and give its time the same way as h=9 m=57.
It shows h=11 m=34
